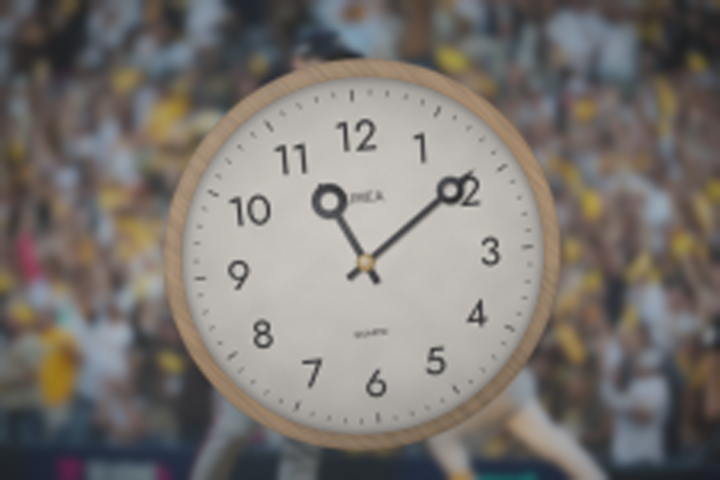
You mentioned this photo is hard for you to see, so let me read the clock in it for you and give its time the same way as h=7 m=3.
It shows h=11 m=9
